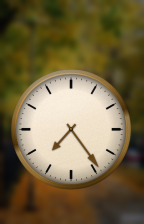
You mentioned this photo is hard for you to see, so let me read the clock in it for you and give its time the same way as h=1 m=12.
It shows h=7 m=24
